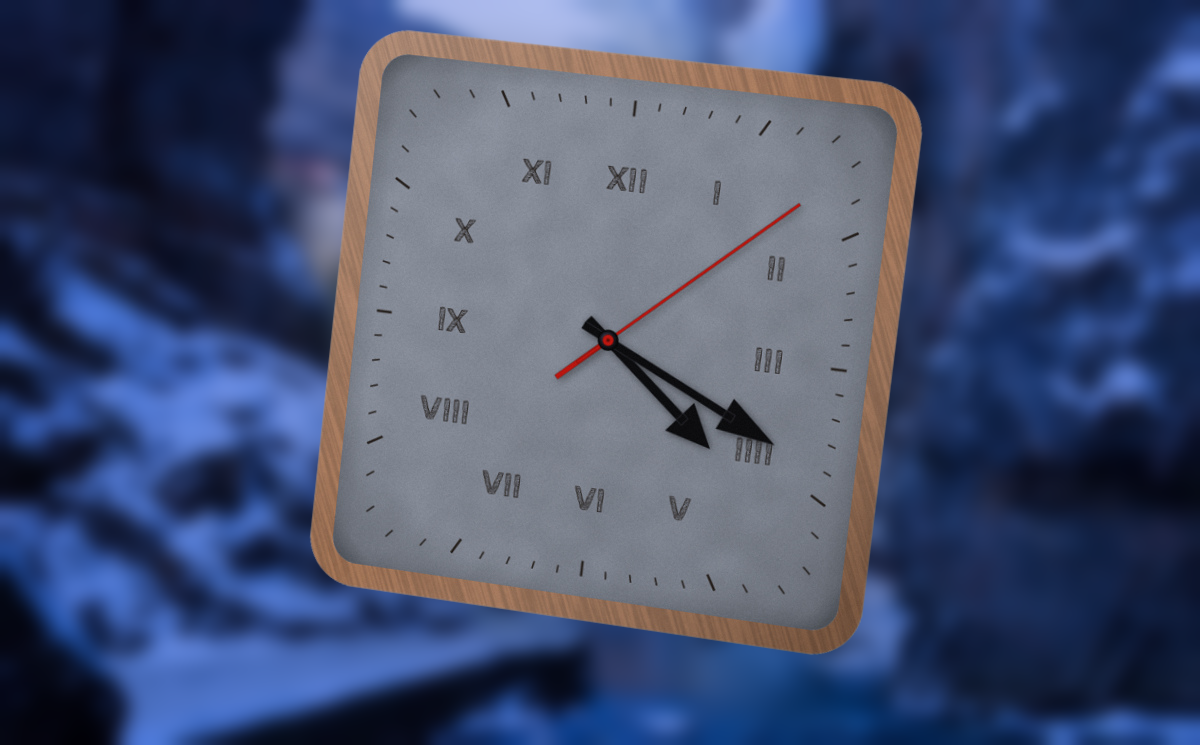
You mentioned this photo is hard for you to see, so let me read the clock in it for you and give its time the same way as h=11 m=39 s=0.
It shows h=4 m=19 s=8
